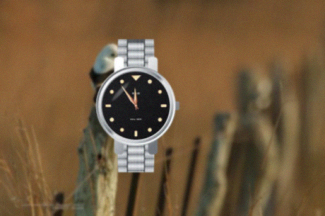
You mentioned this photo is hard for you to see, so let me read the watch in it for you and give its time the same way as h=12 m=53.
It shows h=11 m=54
